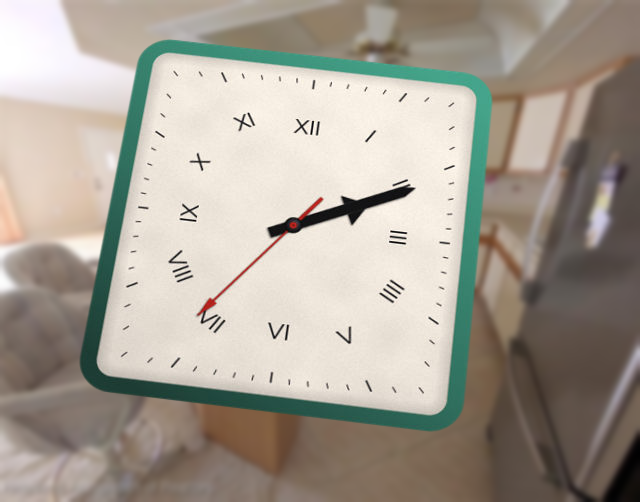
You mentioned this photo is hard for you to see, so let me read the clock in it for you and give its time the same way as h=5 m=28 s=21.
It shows h=2 m=10 s=36
